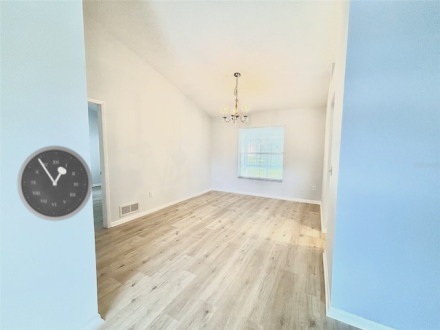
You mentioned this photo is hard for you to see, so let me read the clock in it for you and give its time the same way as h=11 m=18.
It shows h=12 m=54
